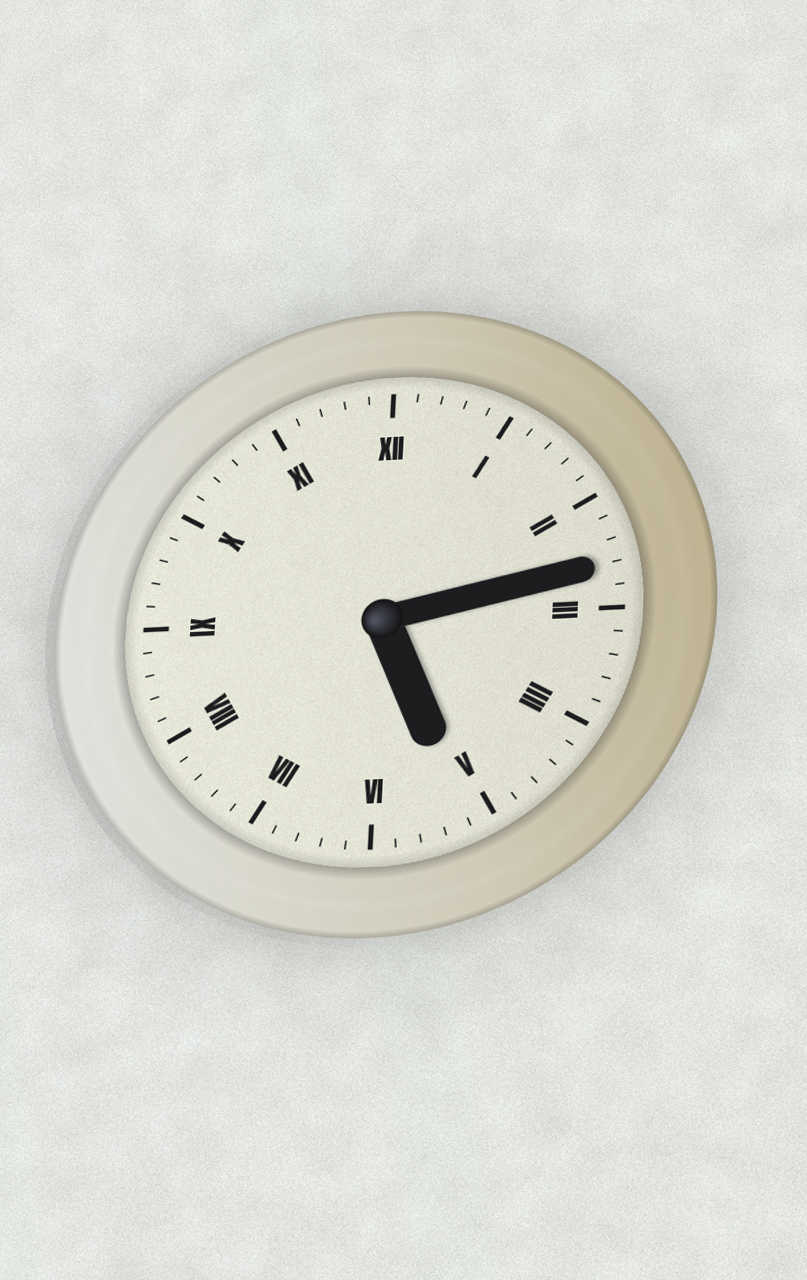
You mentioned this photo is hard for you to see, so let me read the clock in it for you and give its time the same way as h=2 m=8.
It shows h=5 m=13
